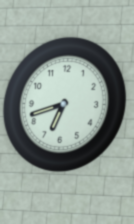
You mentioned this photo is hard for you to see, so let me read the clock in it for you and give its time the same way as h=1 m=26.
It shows h=6 m=42
